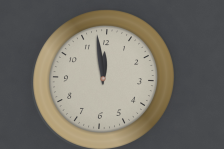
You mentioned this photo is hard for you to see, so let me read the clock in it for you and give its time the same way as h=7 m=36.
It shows h=11 m=58
